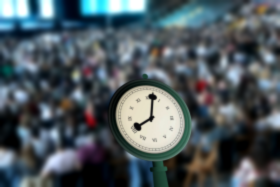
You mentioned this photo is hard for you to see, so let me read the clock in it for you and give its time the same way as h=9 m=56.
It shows h=8 m=2
